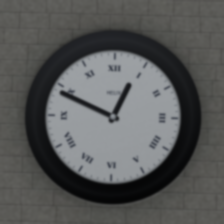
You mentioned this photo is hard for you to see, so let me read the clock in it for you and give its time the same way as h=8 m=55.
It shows h=12 m=49
